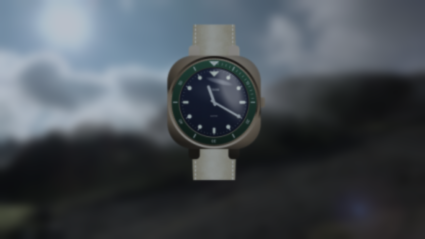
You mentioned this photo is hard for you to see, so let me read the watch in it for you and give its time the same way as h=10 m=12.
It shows h=11 m=20
